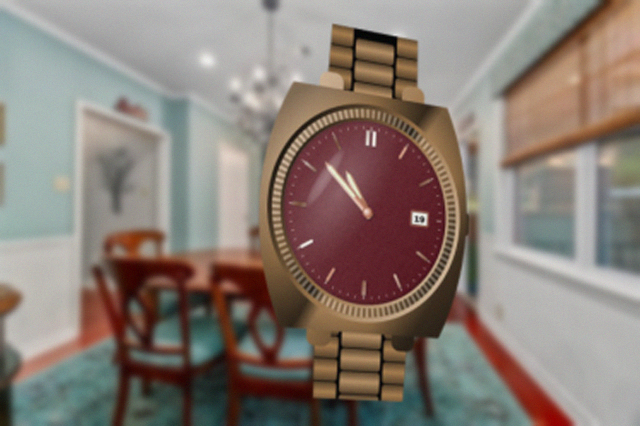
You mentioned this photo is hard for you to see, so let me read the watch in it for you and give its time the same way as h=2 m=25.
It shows h=10 m=52
